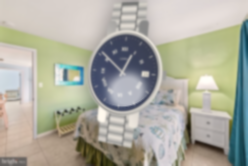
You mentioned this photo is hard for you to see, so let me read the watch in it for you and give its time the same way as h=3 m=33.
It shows h=12 m=51
